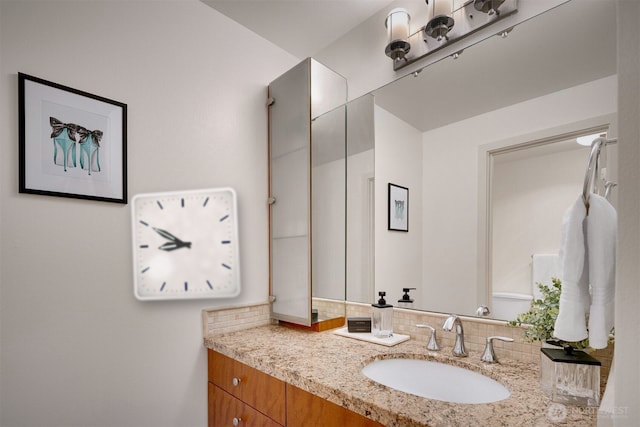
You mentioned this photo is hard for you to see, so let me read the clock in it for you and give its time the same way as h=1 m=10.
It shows h=8 m=50
